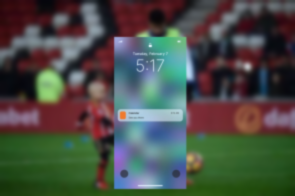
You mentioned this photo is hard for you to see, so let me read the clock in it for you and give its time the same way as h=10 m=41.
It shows h=5 m=17
